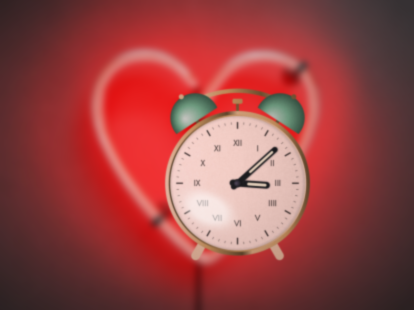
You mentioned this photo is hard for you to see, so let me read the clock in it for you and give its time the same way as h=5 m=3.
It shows h=3 m=8
